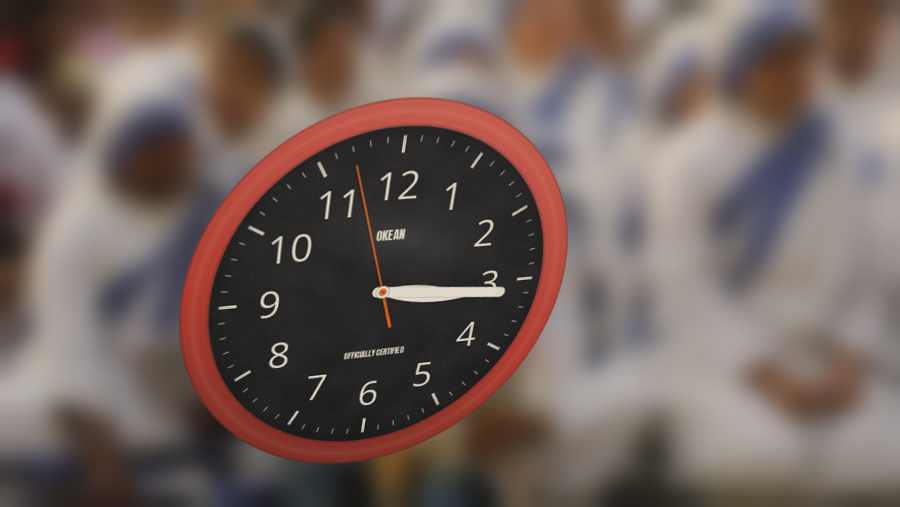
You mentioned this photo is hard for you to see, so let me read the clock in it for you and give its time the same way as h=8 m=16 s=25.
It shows h=3 m=15 s=57
